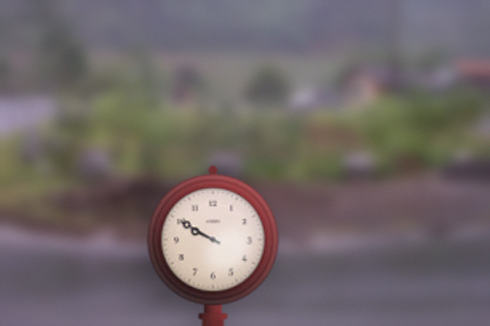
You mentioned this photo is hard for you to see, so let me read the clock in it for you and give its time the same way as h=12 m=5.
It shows h=9 m=50
